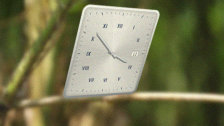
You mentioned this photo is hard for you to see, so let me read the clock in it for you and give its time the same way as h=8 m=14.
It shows h=3 m=52
